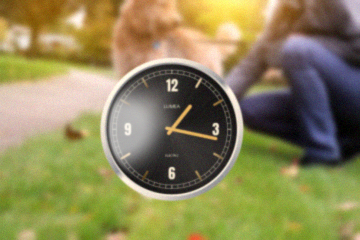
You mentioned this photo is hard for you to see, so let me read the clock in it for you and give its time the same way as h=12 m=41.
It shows h=1 m=17
